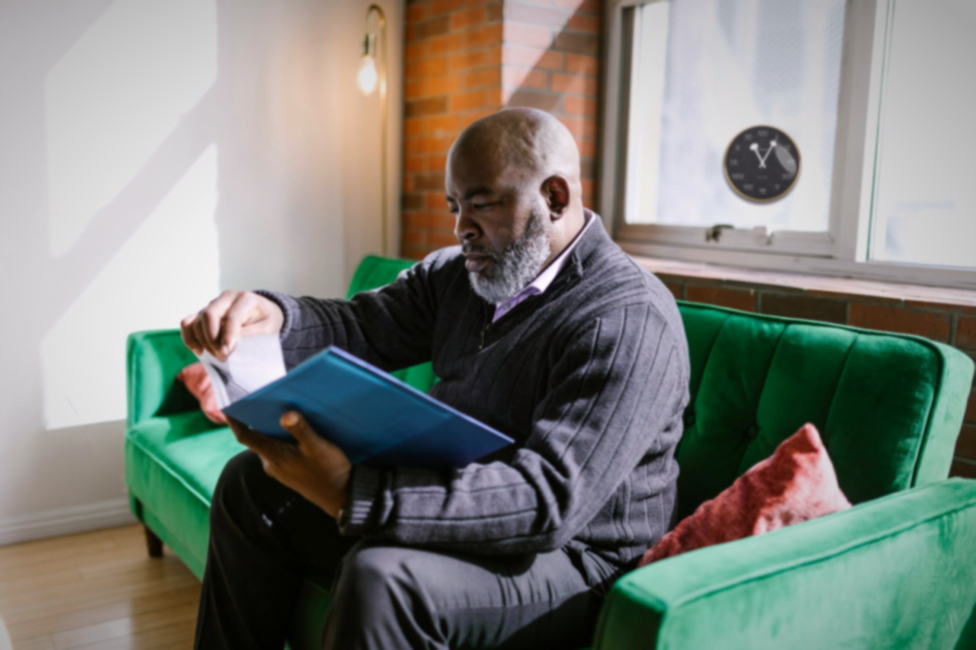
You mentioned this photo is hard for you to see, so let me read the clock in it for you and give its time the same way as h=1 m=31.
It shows h=11 m=5
